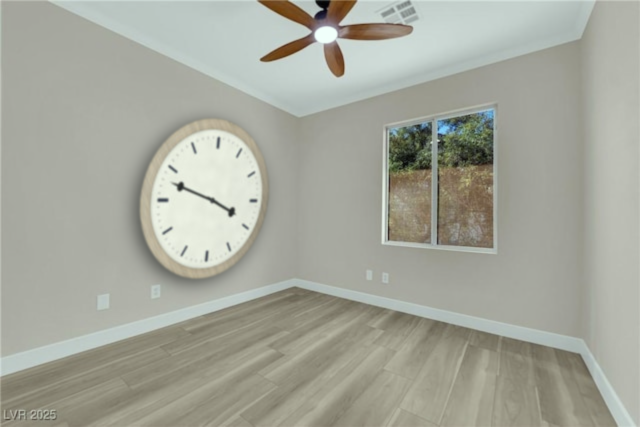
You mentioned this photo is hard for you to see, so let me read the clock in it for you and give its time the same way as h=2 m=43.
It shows h=3 m=48
